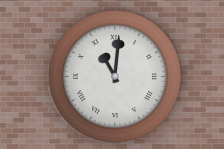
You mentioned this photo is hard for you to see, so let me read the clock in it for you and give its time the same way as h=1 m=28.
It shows h=11 m=1
